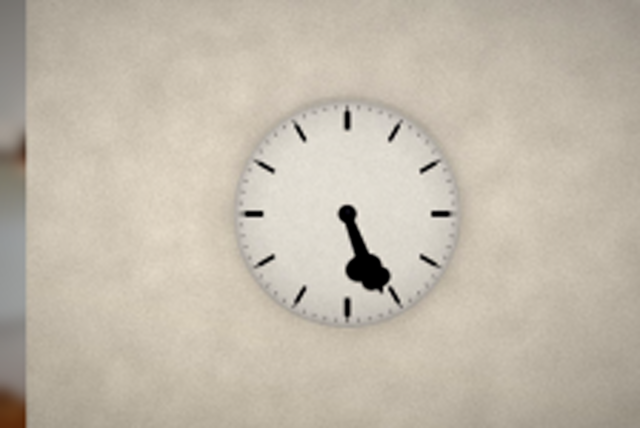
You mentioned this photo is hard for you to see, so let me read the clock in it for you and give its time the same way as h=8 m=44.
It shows h=5 m=26
